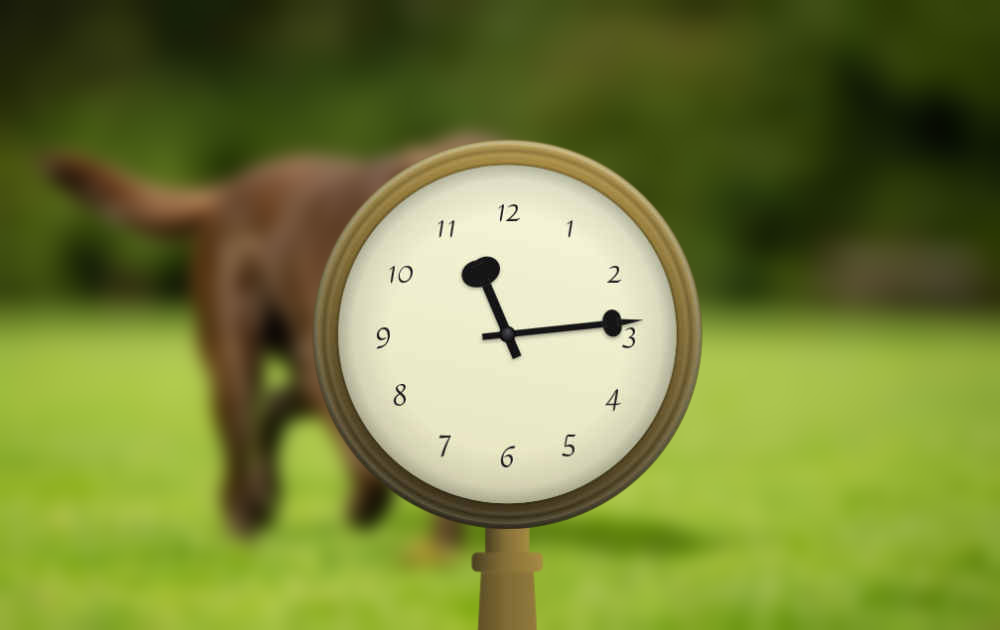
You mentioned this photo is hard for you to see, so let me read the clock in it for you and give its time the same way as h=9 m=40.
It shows h=11 m=14
